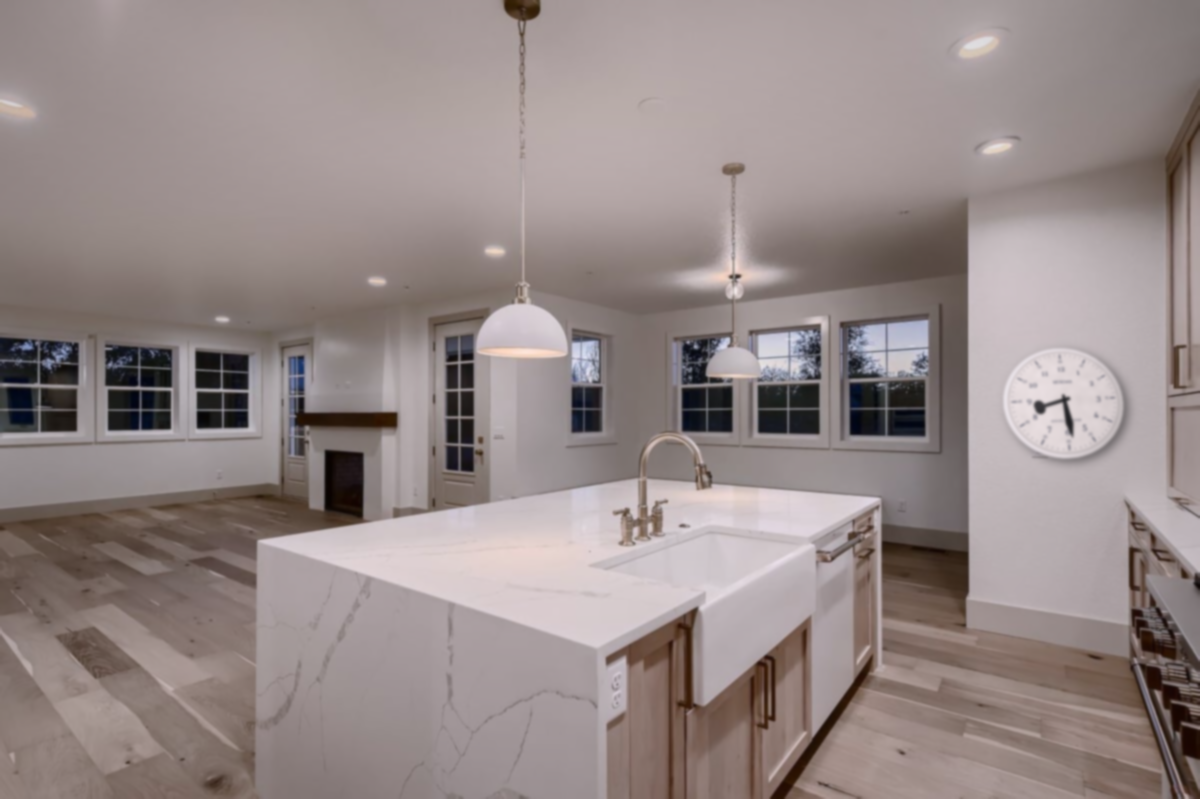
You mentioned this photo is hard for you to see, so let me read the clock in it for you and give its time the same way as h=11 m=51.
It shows h=8 m=29
